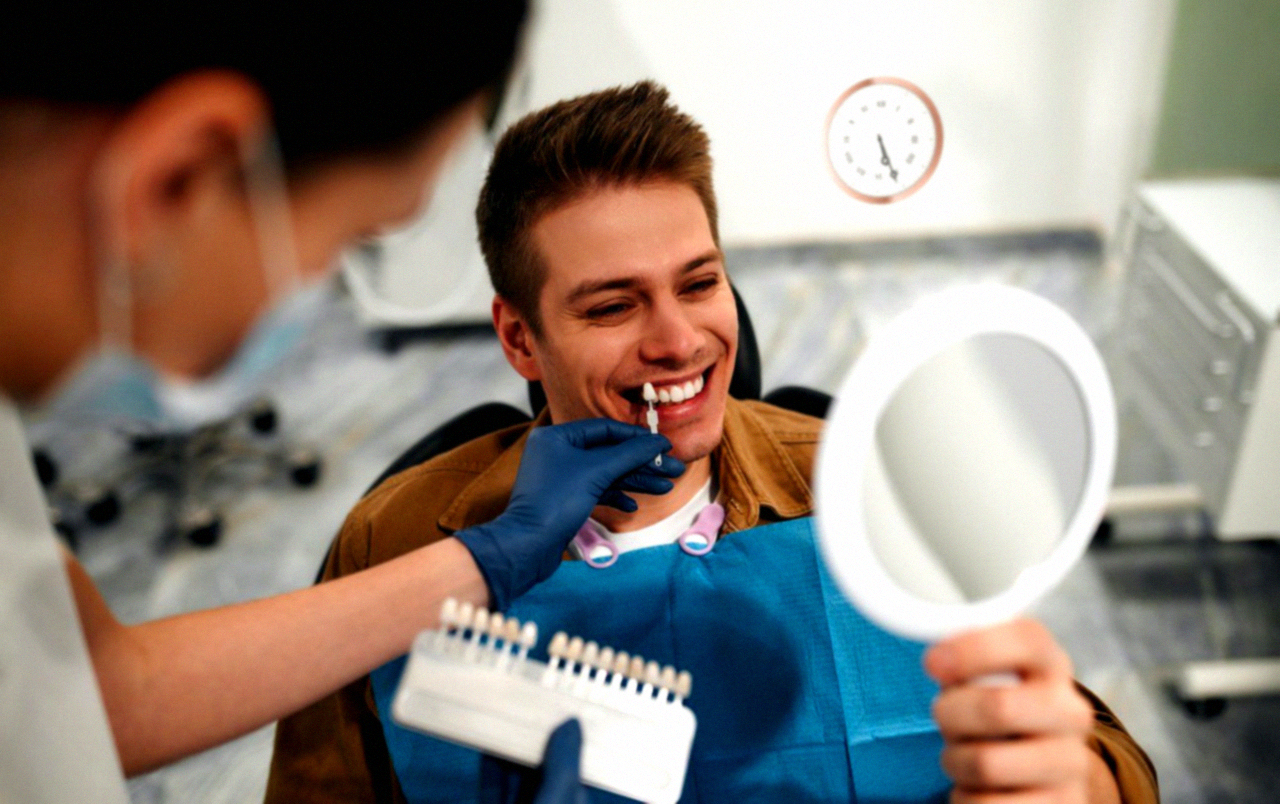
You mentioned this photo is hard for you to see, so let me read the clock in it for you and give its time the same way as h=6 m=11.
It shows h=5 m=26
